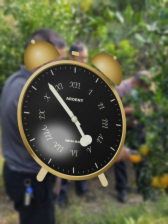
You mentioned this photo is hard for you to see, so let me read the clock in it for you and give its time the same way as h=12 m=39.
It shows h=4 m=53
